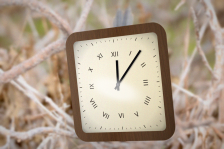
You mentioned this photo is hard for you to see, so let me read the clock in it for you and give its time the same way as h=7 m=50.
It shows h=12 m=7
